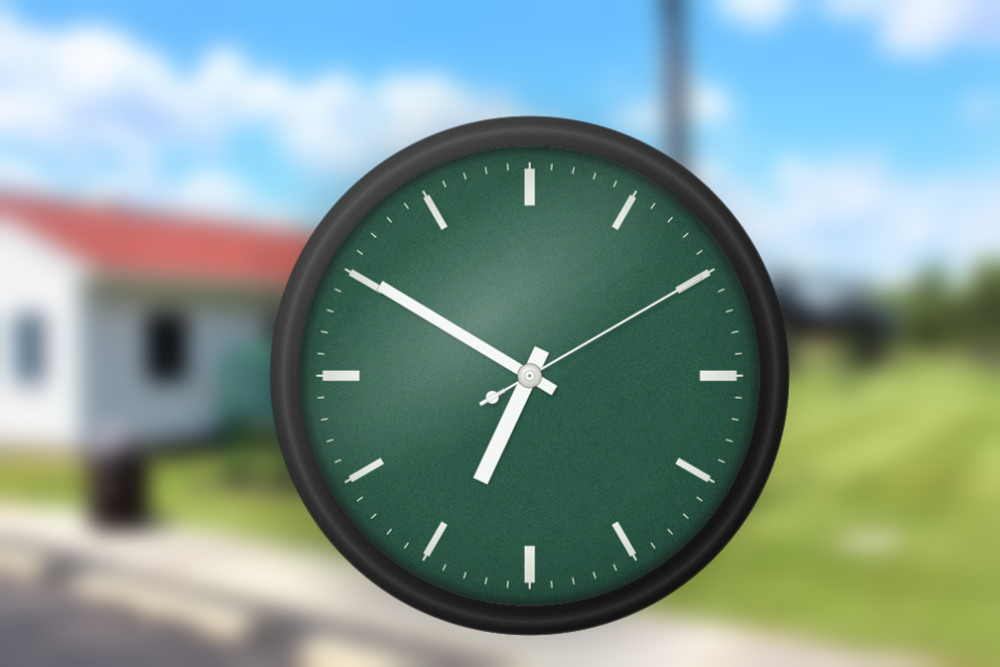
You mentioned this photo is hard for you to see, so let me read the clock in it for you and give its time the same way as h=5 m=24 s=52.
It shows h=6 m=50 s=10
